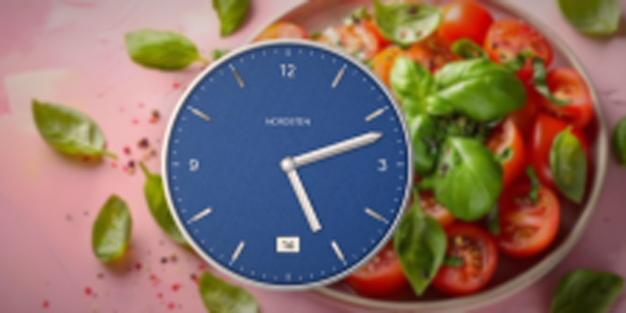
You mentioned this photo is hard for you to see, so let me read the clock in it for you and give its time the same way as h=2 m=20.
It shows h=5 m=12
